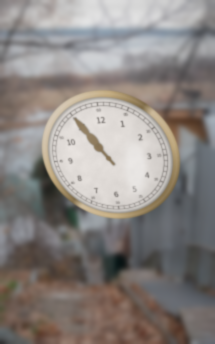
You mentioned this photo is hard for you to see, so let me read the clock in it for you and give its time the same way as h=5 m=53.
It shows h=10 m=55
